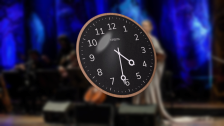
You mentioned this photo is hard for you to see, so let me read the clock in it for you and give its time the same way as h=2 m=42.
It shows h=4 m=31
